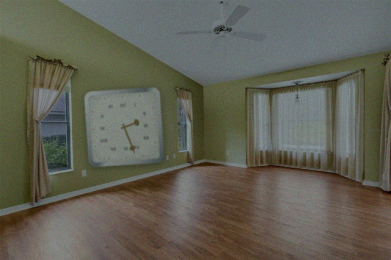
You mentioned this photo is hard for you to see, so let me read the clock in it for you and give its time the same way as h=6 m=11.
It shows h=2 m=27
